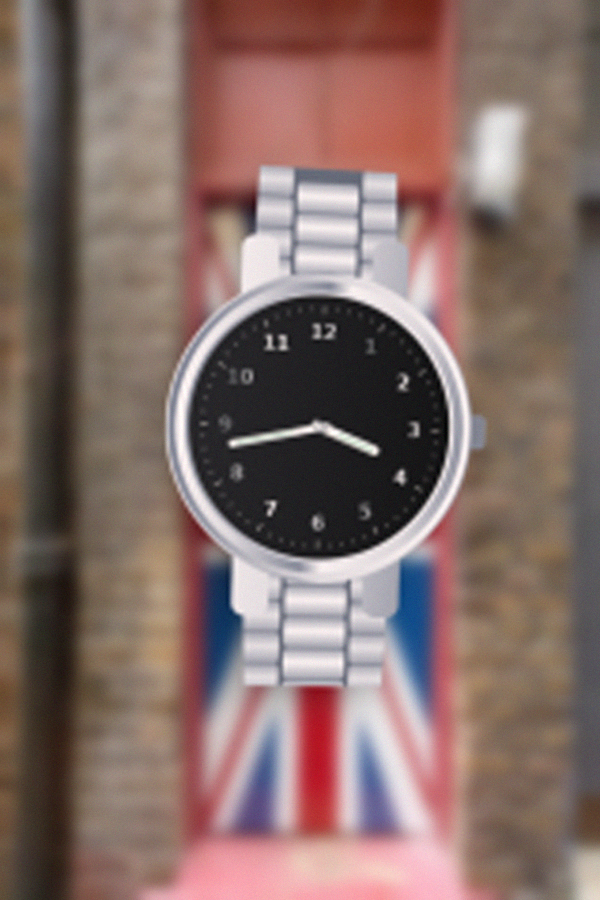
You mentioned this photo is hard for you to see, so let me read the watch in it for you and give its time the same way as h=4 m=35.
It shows h=3 m=43
